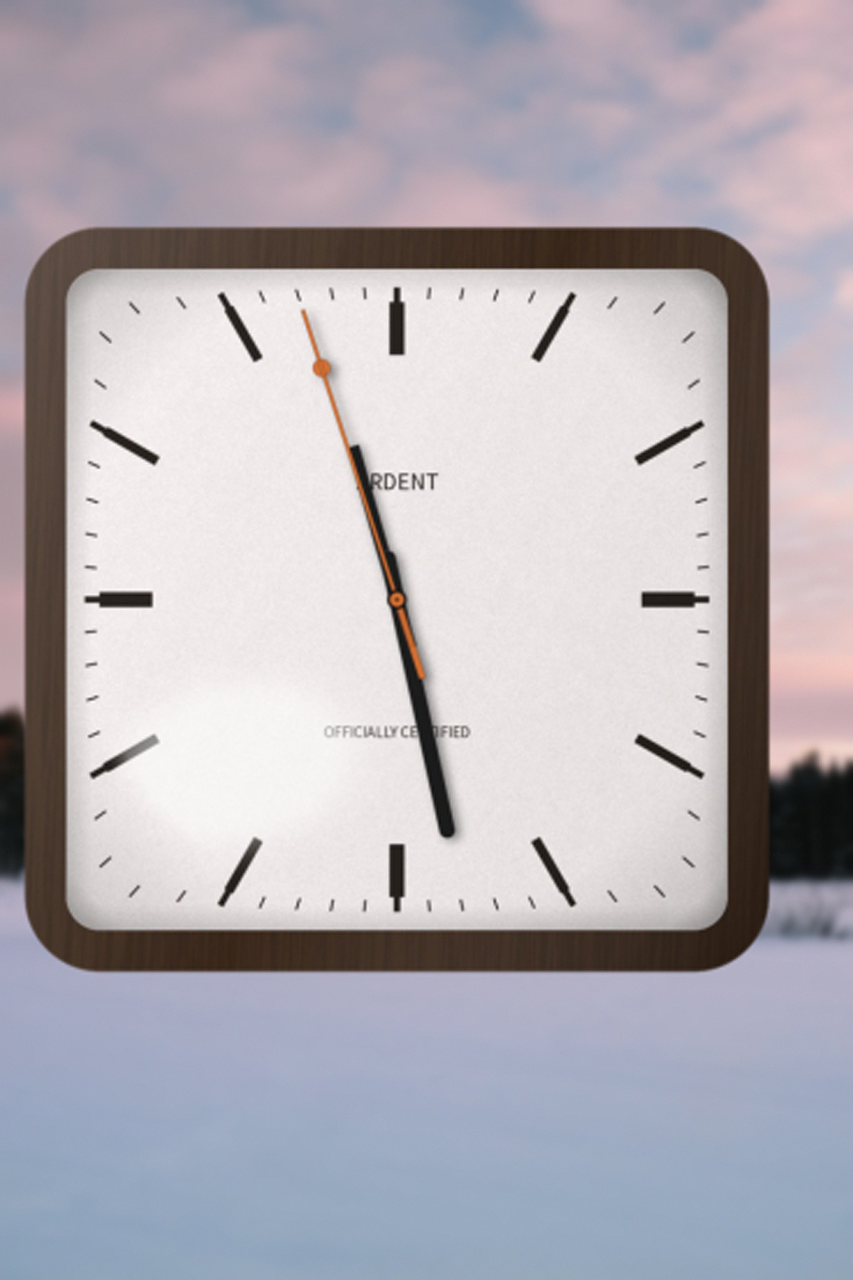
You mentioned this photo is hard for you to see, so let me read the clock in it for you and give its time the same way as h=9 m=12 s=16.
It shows h=11 m=27 s=57
